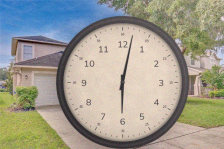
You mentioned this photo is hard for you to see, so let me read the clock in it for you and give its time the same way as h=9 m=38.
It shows h=6 m=2
